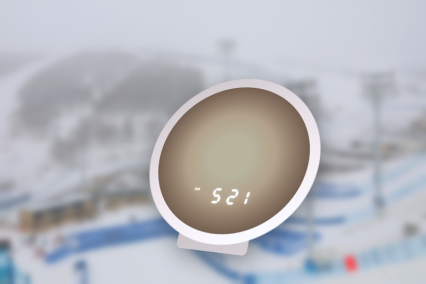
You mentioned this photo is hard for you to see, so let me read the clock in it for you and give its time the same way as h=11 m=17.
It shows h=5 m=21
